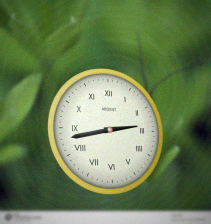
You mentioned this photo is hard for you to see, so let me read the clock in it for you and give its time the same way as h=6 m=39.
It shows h=2 m=43
